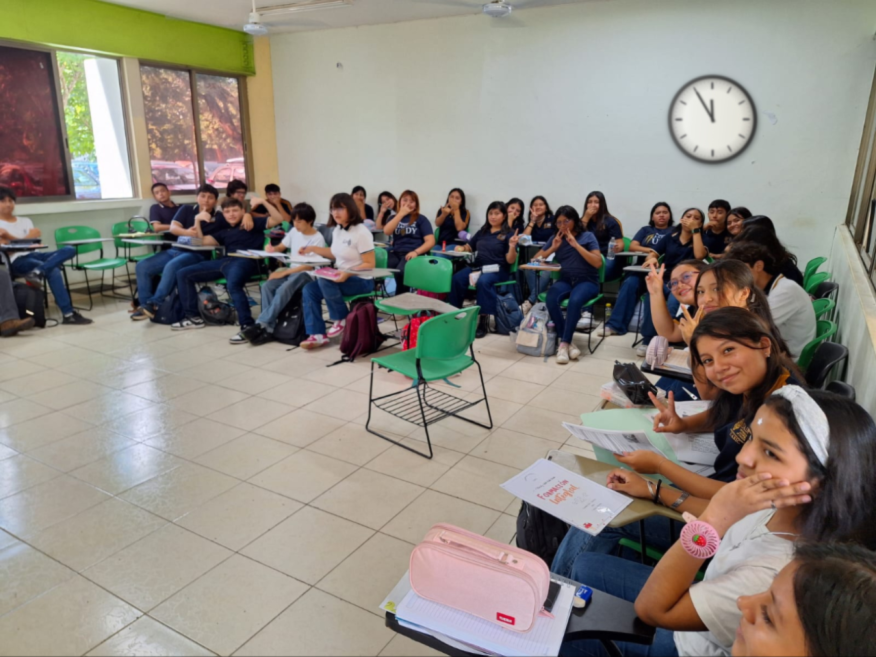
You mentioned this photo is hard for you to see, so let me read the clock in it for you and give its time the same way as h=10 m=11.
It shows h=11 m=55
